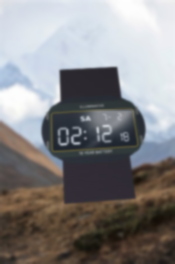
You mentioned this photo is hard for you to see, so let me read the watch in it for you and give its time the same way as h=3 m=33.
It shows h=2 m=12
